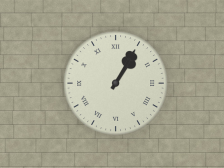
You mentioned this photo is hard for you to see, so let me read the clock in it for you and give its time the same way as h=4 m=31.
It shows h=1 m=5
